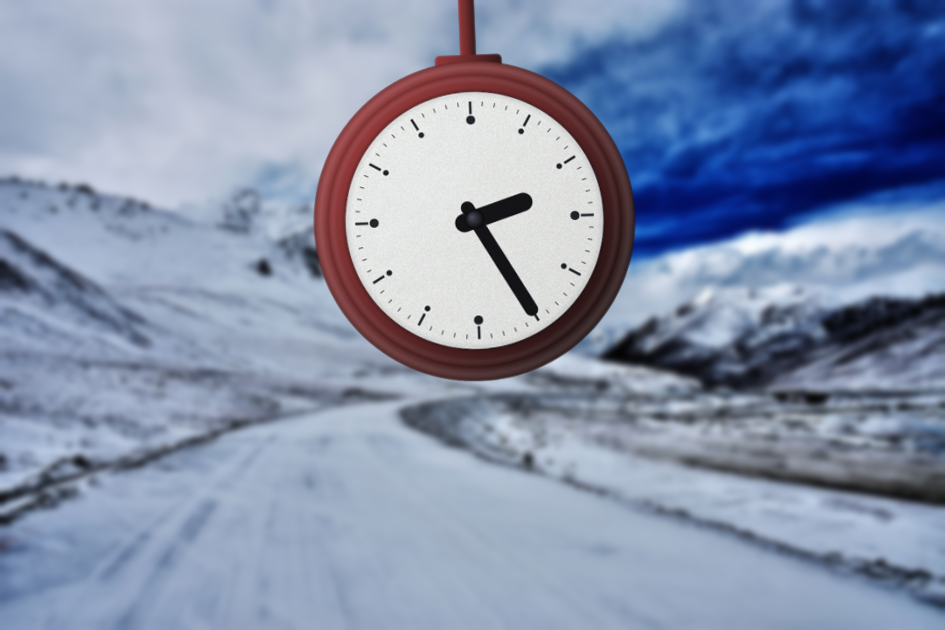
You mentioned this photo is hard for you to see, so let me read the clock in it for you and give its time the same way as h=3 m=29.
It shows h=2 m=25
